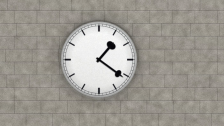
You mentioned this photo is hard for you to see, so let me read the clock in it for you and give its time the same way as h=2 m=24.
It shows h=1 m=21
